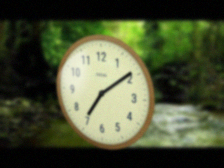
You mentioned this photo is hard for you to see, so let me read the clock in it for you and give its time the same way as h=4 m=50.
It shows h=7 m=9
